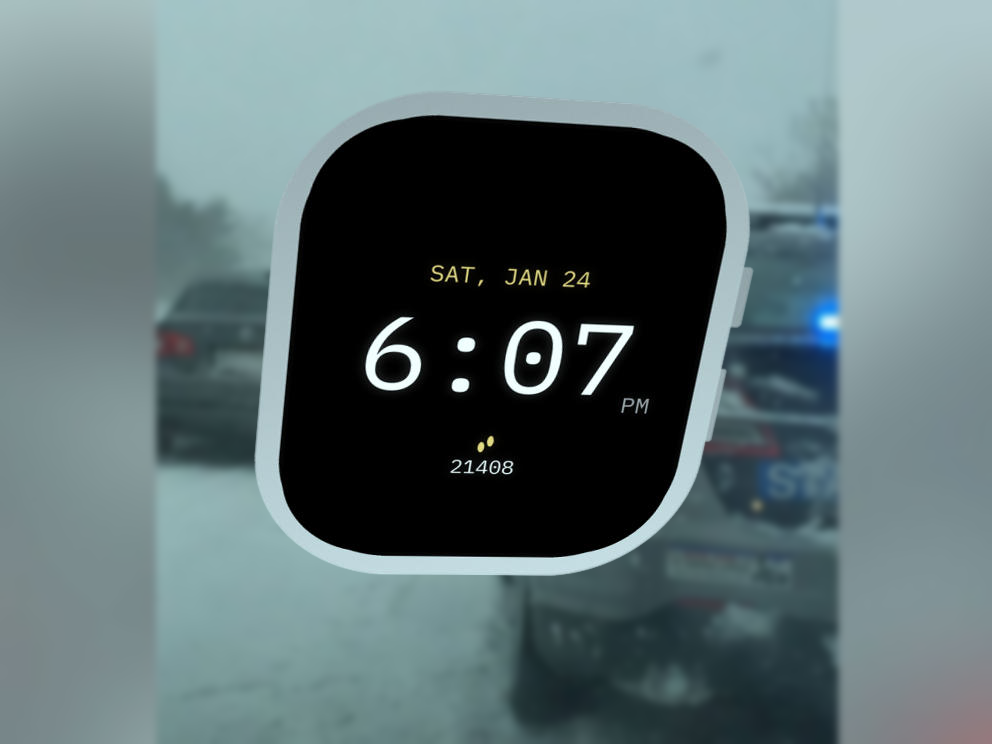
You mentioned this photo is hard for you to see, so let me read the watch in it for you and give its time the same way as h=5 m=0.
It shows h=6 m=7
